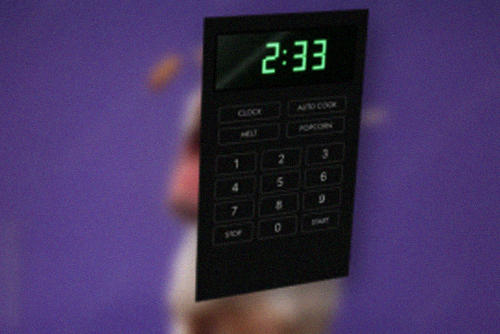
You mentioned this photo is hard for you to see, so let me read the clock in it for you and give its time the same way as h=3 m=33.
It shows h=2 m=33
